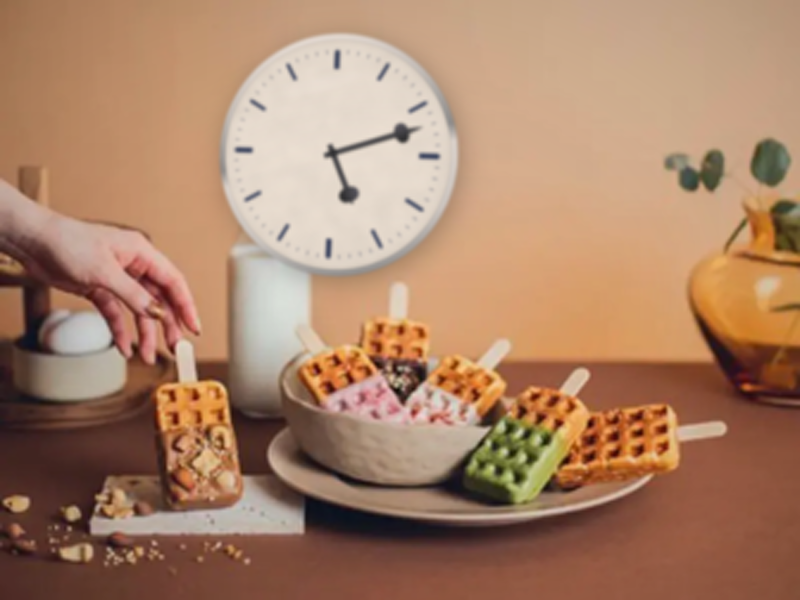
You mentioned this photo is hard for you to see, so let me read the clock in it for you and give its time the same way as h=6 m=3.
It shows h=5 m=12
